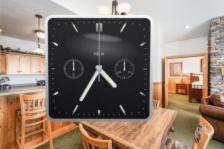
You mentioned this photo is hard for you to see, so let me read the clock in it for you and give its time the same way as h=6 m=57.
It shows h=4 m=35
